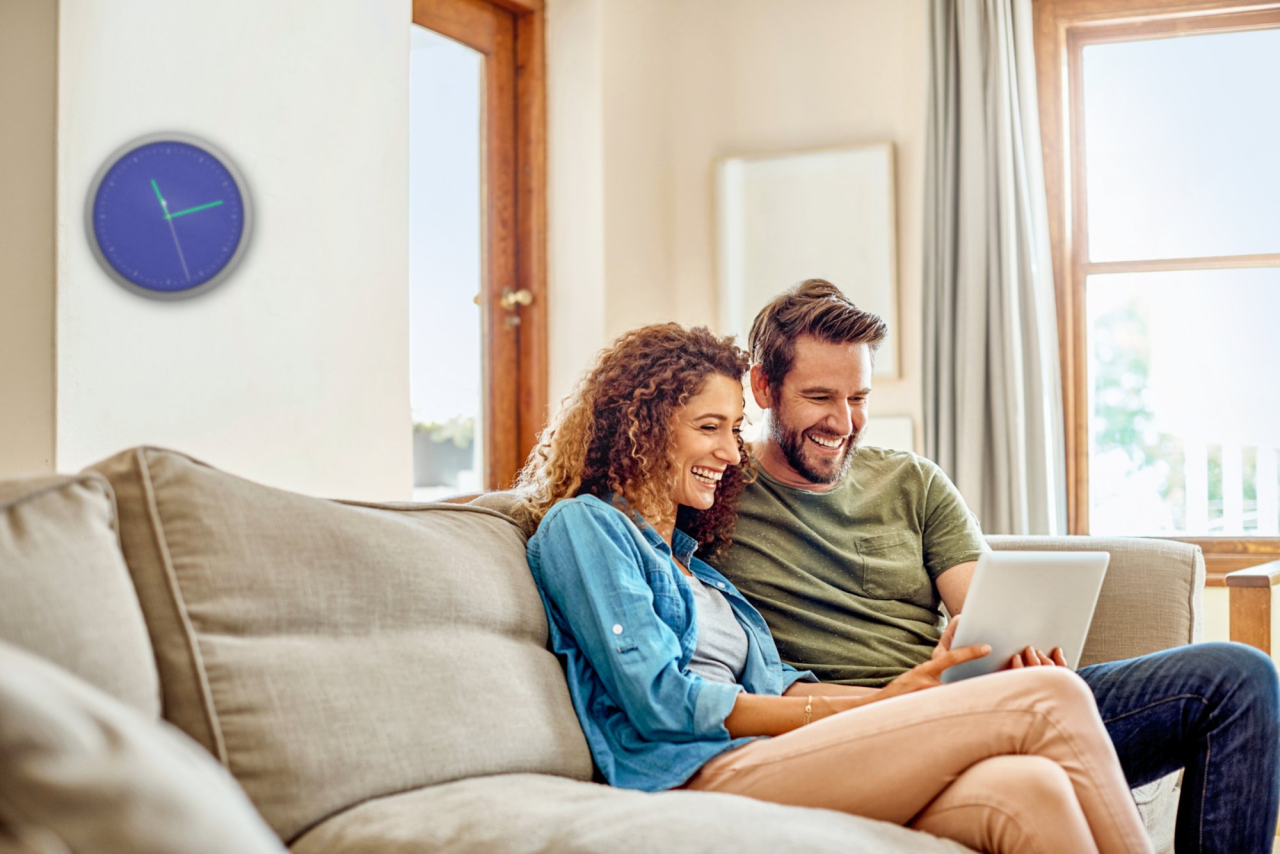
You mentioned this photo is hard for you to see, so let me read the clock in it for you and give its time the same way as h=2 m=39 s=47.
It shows h=11 m=12 s=27
